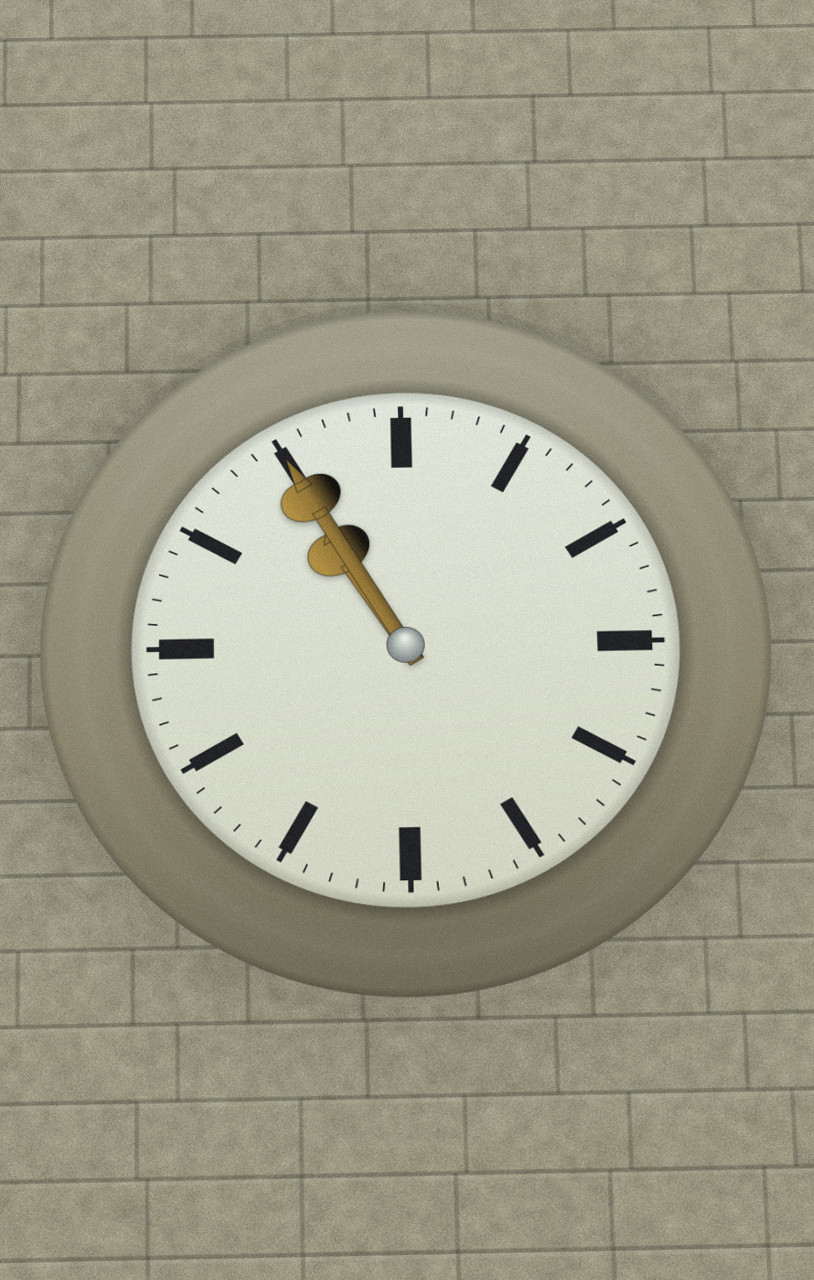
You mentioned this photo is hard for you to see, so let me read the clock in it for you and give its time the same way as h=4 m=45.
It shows h=10 m=55
